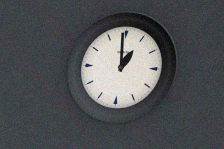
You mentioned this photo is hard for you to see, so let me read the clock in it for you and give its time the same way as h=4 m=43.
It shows h=12 m=59
